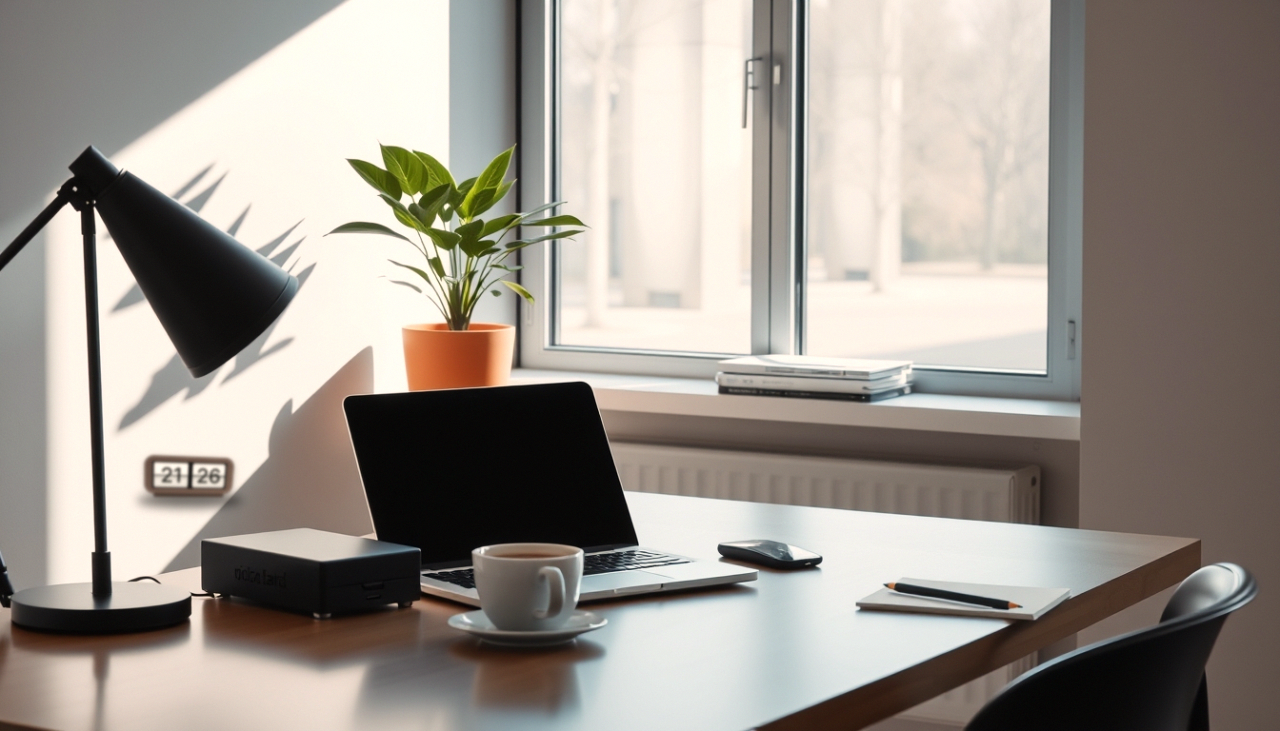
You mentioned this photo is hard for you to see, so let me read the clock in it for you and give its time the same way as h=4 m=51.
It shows h=21 m=26
